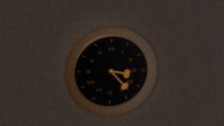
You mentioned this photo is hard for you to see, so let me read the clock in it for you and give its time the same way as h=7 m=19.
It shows h=3 m=23
